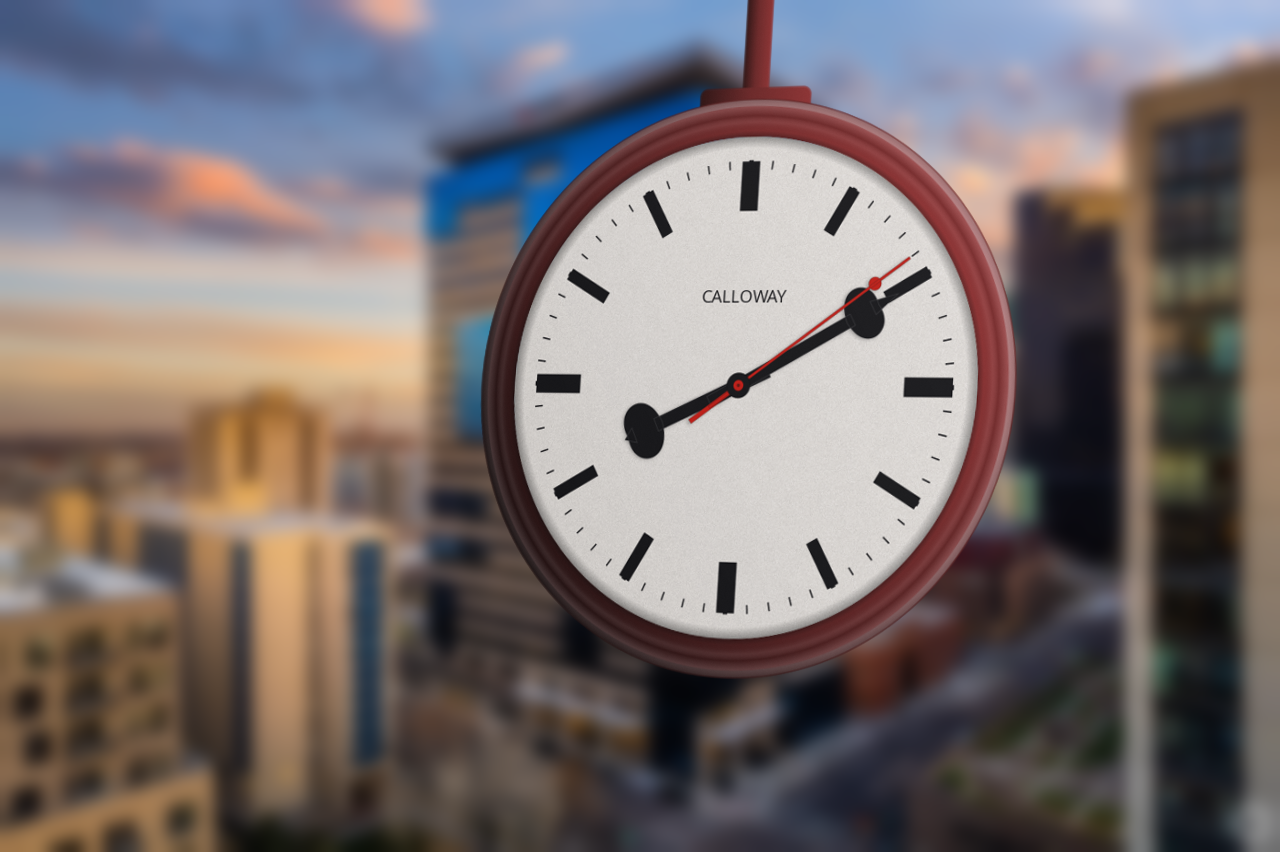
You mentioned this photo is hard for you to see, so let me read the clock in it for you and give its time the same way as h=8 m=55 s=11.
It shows h=8 m=10 s=9
